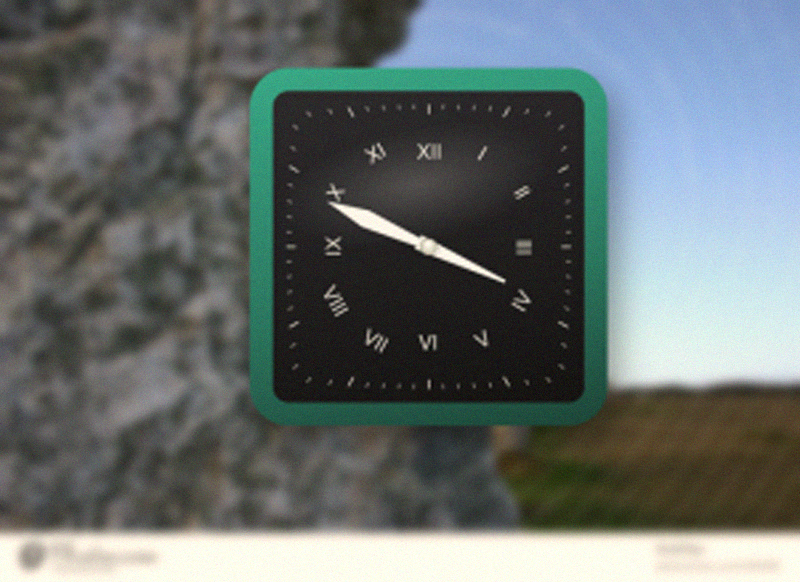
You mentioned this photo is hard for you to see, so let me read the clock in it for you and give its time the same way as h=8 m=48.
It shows h=3 m=49
